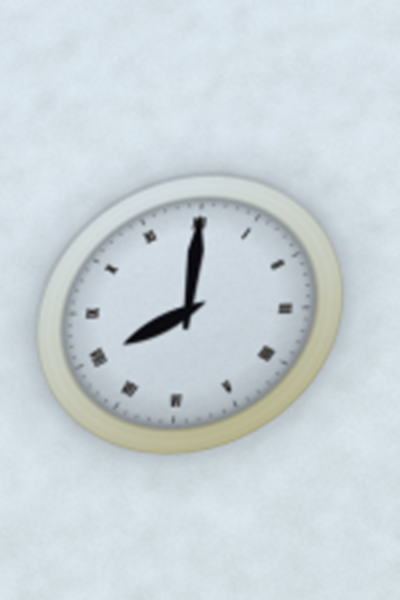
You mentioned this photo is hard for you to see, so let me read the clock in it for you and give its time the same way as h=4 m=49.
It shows h=8 m=0
